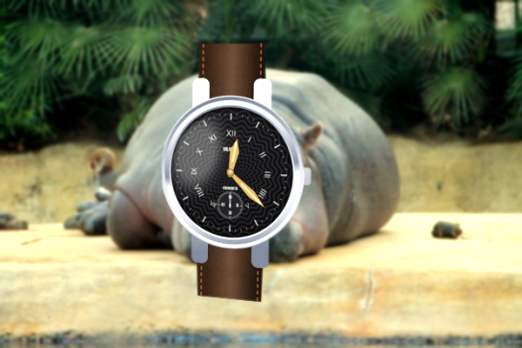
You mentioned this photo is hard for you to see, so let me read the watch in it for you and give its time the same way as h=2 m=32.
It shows h=12 m=22
